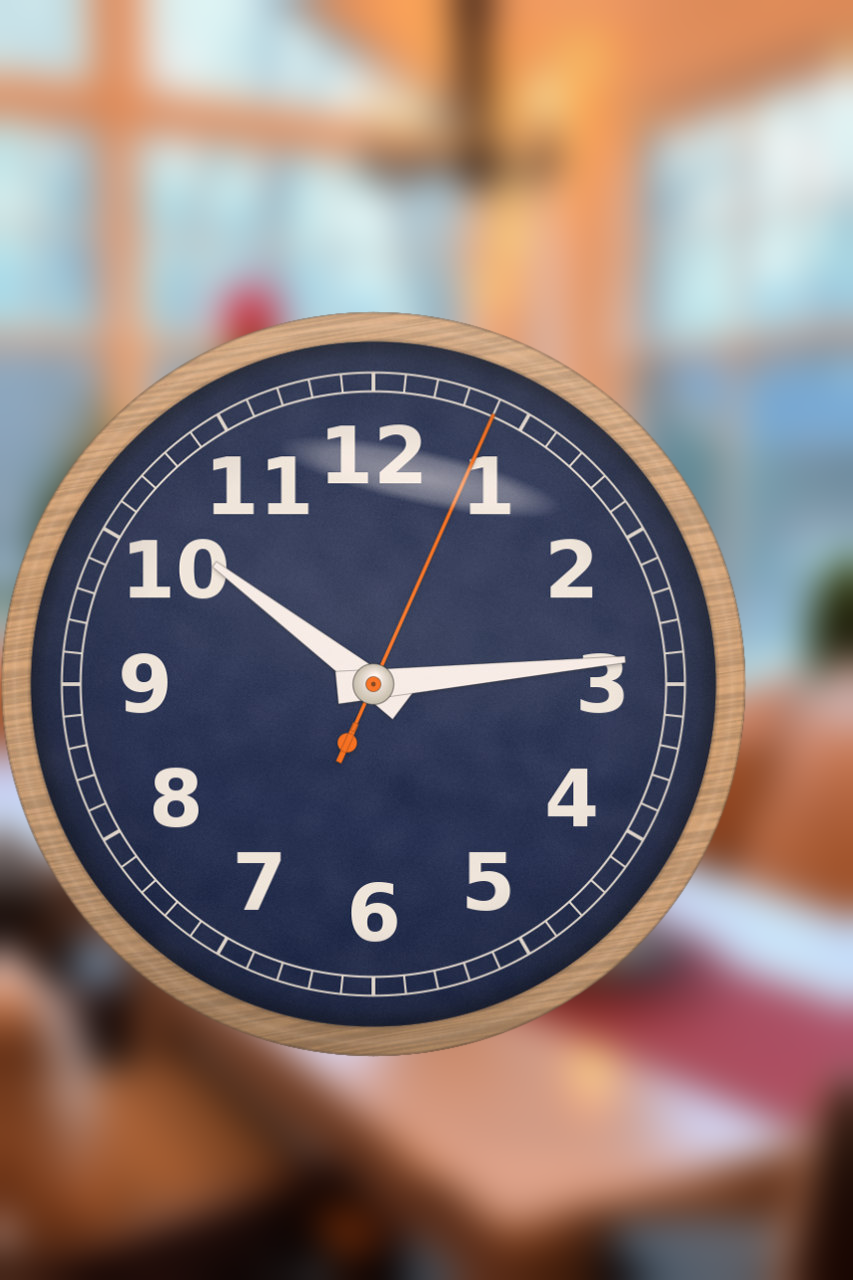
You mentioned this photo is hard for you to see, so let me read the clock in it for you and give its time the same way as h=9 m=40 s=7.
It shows h=10 m=14 s=4
